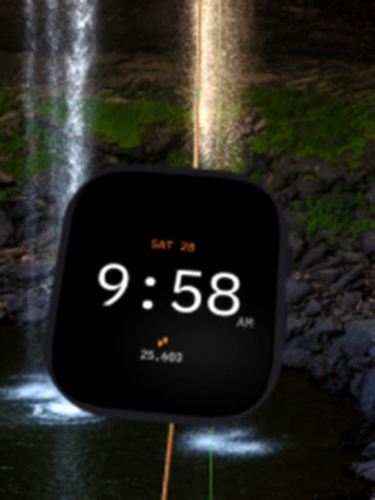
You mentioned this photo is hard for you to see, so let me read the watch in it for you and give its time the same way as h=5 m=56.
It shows h=9 m=58
